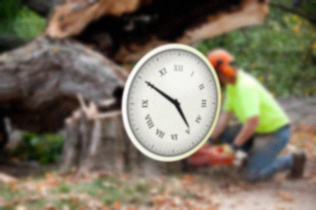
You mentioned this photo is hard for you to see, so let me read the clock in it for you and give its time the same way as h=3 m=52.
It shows h=4 m=50
